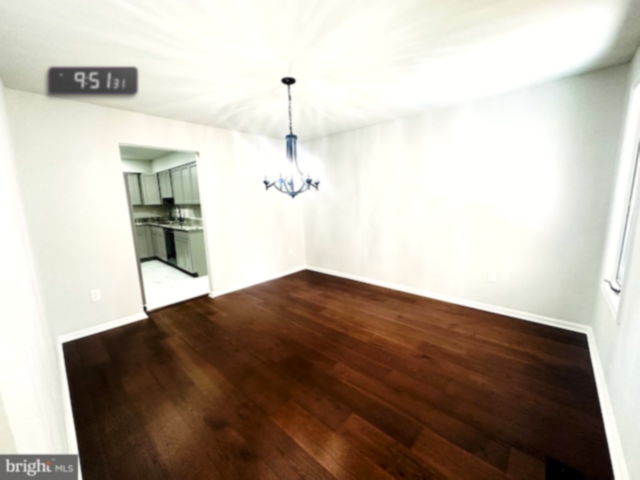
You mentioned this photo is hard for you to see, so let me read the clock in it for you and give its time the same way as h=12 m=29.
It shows h=9 m=51
